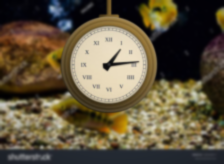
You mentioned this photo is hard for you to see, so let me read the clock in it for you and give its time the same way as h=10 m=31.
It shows h=1 m=14
